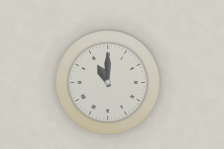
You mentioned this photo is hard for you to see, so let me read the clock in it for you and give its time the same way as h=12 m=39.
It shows h=11 m=0
